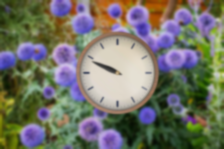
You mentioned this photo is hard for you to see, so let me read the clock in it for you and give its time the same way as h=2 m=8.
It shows h=9 m=49
